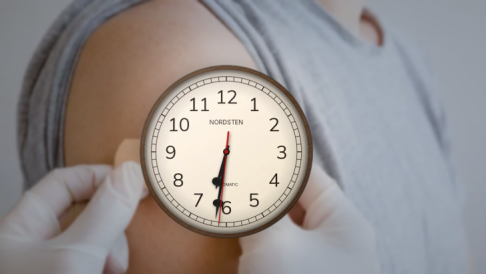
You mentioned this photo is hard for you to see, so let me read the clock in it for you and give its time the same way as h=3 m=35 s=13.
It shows h=6 m=31 s=31
